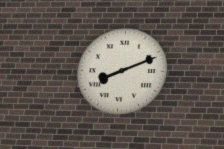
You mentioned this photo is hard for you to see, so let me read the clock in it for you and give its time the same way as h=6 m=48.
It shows h=8 m=11
